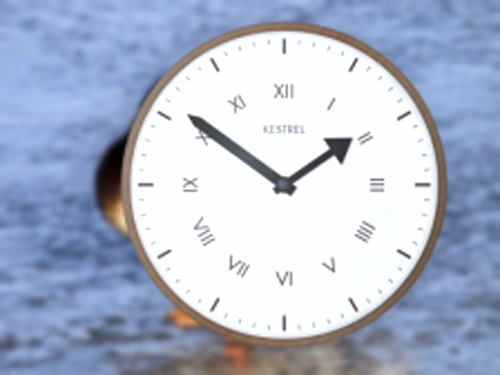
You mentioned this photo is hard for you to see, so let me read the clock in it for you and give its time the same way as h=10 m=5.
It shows h=1 m=51
